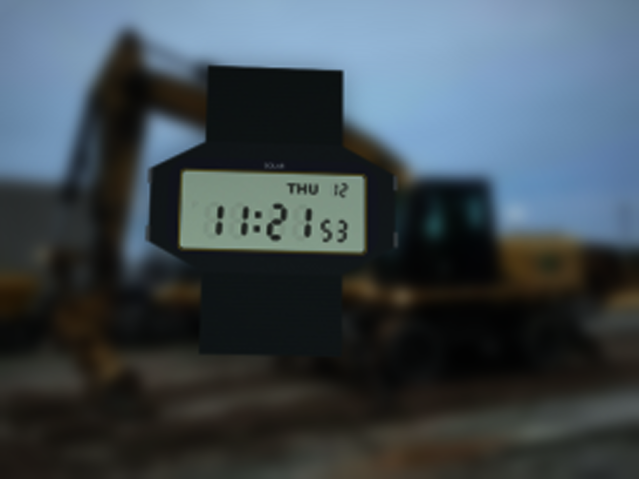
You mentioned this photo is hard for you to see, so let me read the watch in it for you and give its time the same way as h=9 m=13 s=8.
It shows h=11 m=21 s=53
